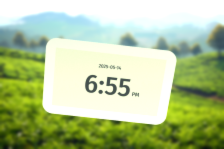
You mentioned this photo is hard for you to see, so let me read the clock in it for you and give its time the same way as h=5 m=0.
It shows h=6 m=55
